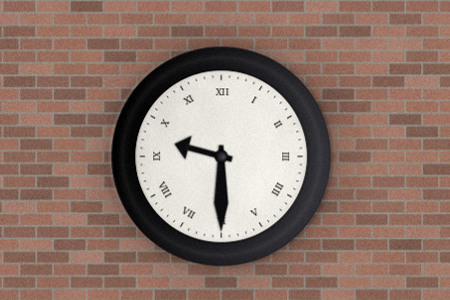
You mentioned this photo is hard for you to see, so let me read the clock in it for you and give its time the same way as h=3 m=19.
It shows h=9 m=30
